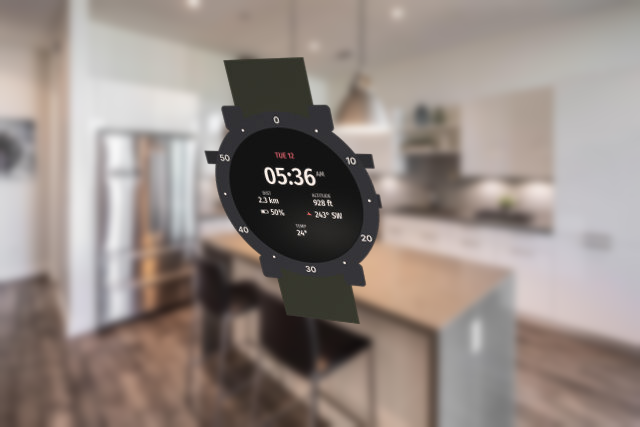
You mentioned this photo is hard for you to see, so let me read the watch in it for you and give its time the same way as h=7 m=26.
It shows h=5 m=36
